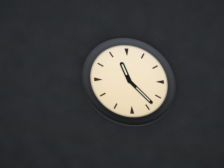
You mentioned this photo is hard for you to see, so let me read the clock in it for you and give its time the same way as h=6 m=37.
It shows h=11 m=23
